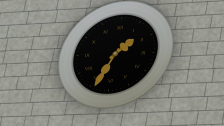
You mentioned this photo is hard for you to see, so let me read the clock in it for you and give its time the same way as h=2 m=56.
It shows h=1 m=34
